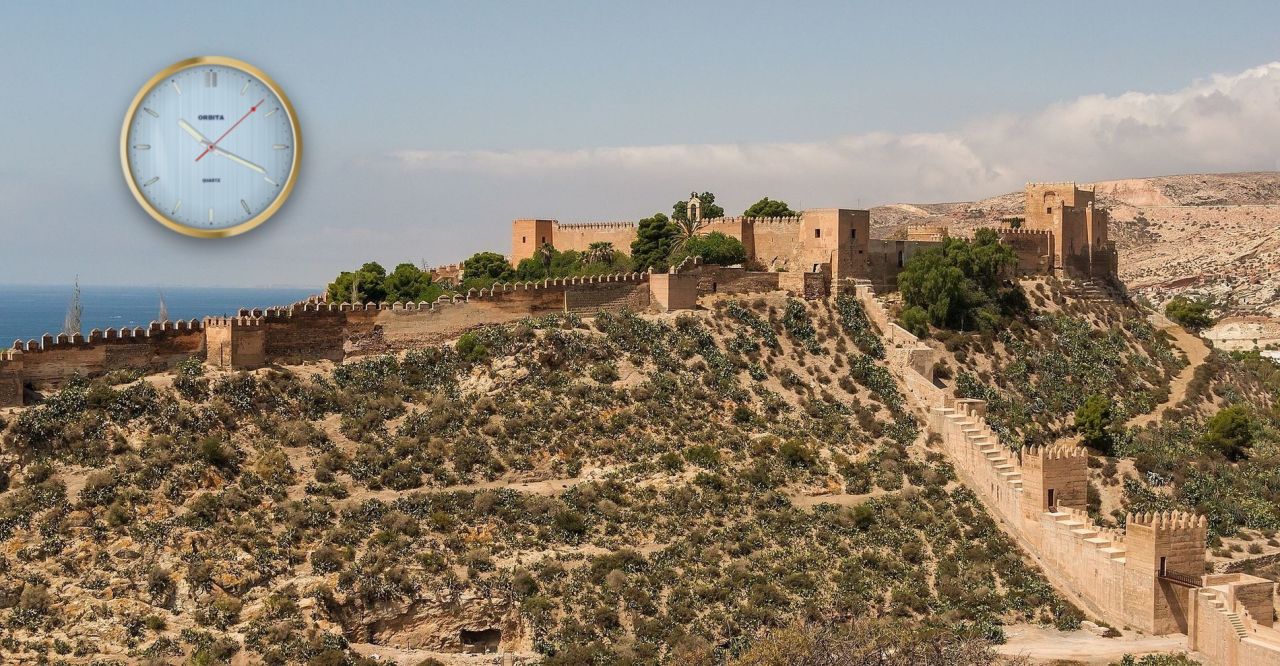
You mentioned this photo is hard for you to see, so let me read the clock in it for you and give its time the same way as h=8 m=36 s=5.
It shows h=10 m=19 s=8
